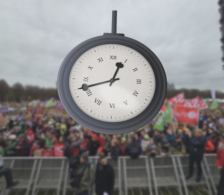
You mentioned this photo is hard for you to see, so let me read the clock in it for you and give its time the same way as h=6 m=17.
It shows h=12 m=42
